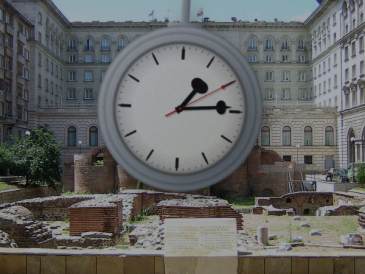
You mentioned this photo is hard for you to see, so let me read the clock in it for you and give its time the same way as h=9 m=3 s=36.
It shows h=1 m=14 s=10
